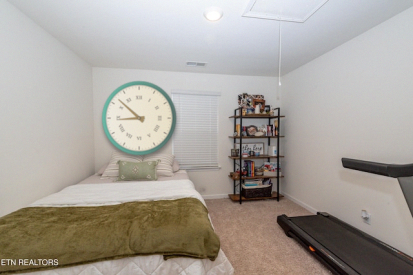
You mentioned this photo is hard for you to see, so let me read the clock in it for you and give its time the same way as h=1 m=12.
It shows h=8 m=52
